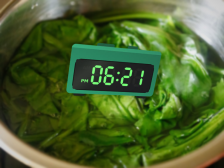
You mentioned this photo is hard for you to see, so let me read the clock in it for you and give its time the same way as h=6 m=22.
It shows h=6 m=21
